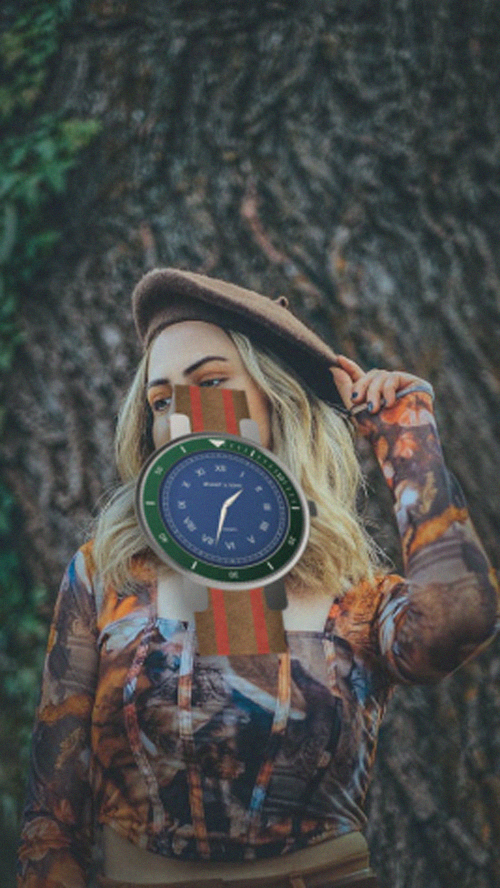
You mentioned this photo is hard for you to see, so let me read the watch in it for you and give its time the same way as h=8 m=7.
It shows h=1 m=33
